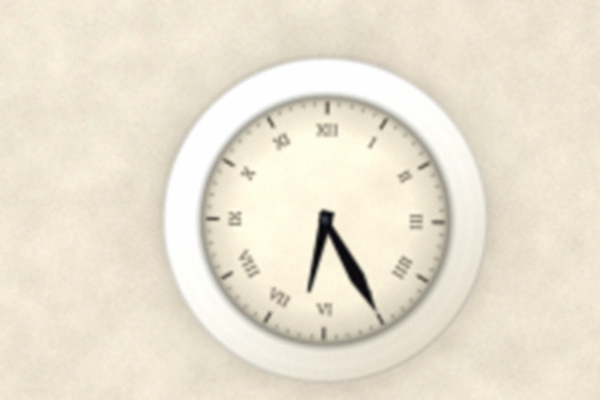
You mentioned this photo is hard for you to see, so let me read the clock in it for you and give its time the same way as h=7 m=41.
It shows h=6 m=25
